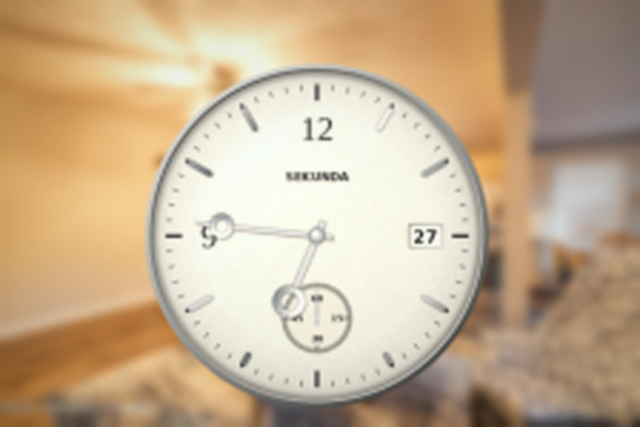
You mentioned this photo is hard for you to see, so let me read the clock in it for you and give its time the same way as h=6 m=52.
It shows h=6 m=46
